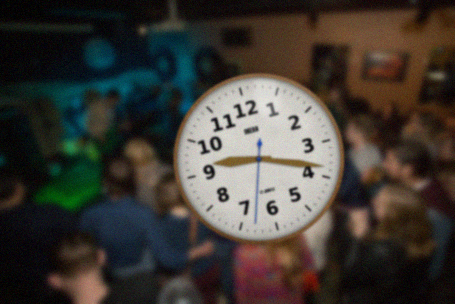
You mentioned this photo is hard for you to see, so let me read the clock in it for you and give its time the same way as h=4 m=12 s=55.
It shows h=9 m=18 s=33
